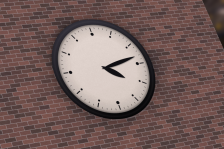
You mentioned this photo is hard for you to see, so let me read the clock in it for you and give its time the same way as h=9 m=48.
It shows h=4 m=13
